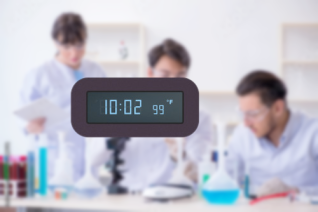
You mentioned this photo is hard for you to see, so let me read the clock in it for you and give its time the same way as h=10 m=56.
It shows h=10 m=2
